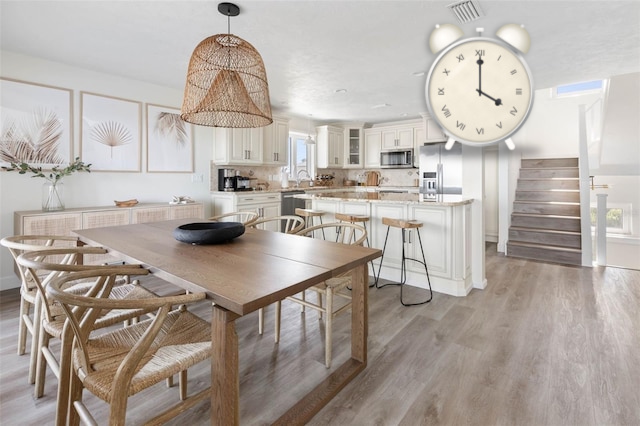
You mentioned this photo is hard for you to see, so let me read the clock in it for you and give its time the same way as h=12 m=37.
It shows h=4 m=0
